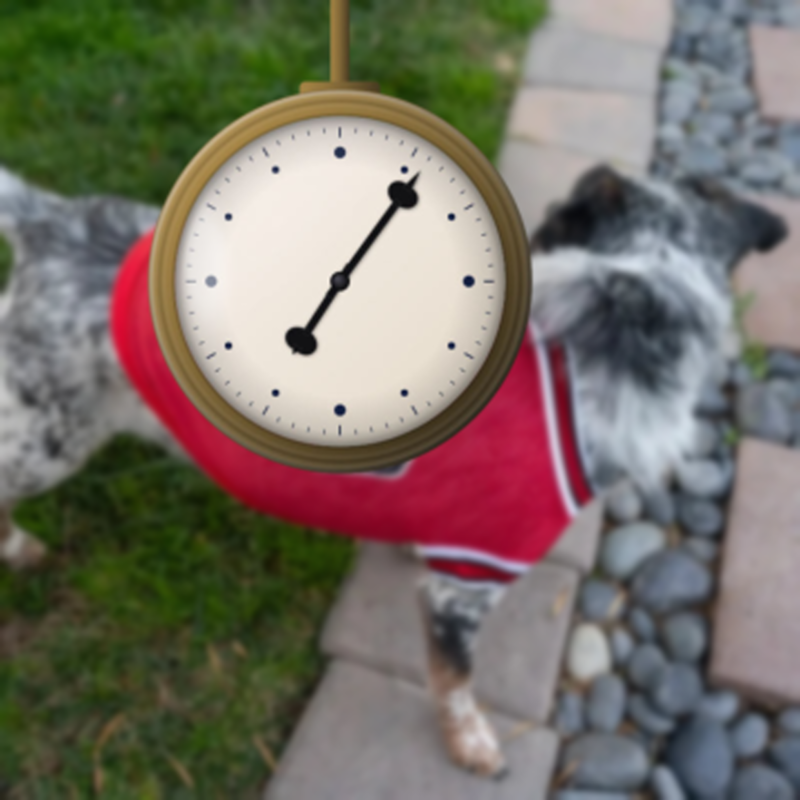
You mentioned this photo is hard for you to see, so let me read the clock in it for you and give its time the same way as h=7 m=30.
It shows h=7 m=6
